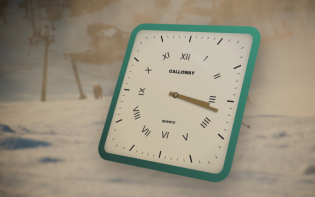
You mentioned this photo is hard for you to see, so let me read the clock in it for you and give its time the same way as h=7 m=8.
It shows h=3 m=17
